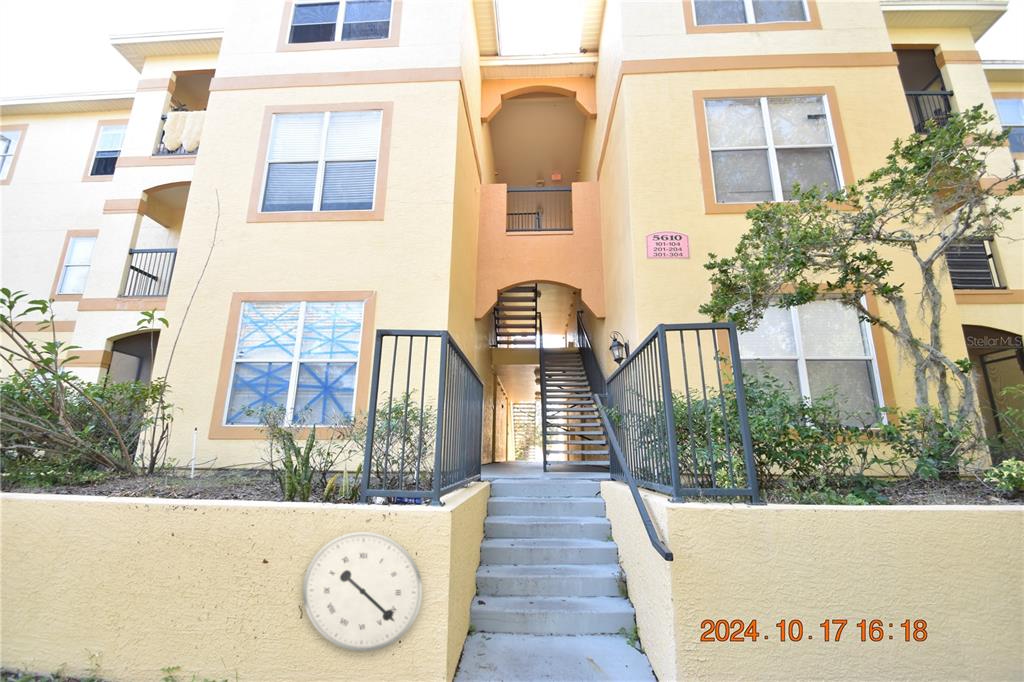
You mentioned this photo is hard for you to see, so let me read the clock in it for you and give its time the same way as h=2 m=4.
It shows h=10 m=22
